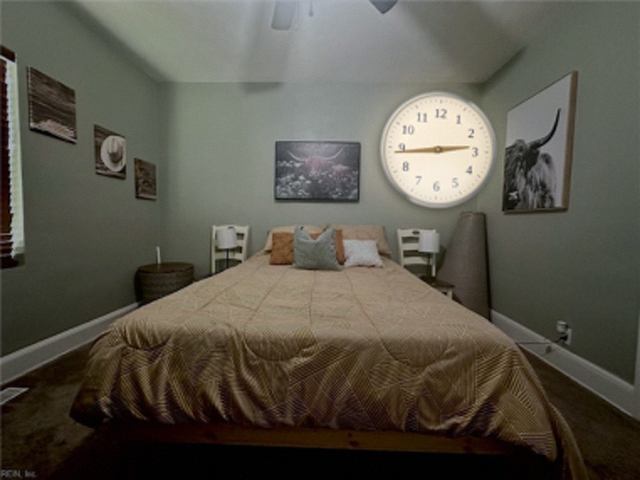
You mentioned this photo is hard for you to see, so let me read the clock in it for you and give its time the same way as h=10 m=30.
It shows h=2 m=44
